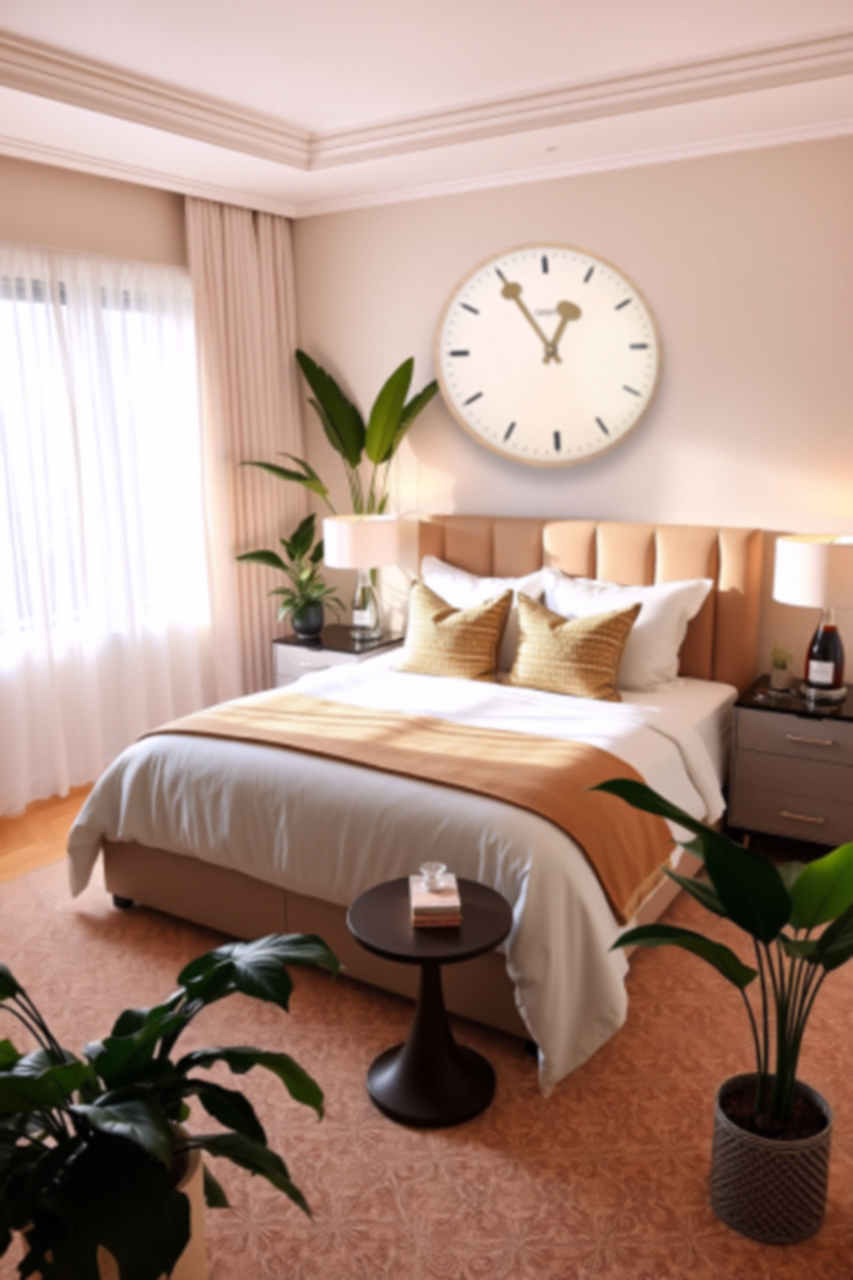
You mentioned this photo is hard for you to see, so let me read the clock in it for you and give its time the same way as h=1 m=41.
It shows h=12 m=55
